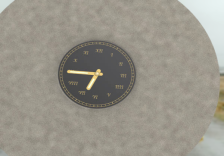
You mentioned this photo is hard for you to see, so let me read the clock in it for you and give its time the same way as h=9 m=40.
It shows h=6 m=45
